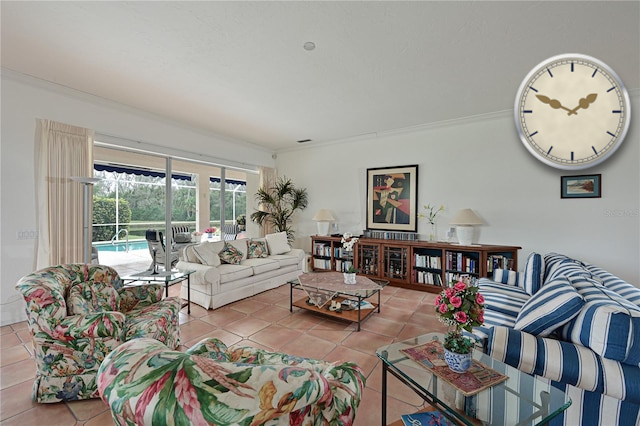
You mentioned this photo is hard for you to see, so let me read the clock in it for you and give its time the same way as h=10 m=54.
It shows h=1 m=49
